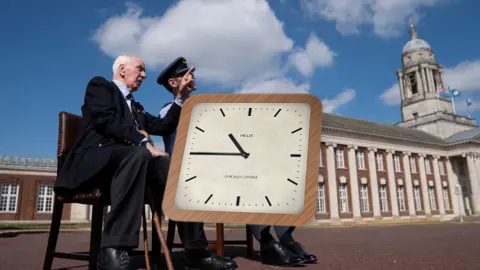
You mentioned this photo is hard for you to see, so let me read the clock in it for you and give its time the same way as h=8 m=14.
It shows h=10 m=45
